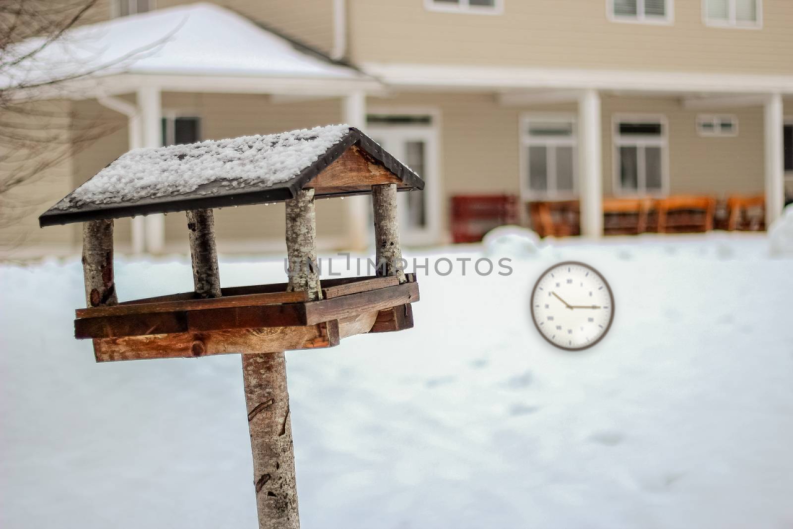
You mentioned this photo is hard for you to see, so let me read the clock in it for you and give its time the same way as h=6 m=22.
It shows h=10 m=15
